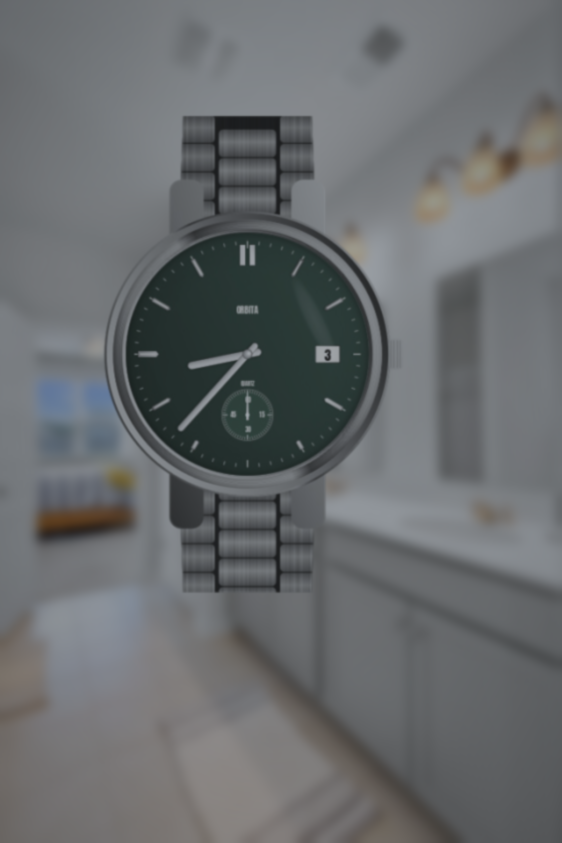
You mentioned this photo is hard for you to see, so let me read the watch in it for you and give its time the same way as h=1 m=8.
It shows h=8 m=37
